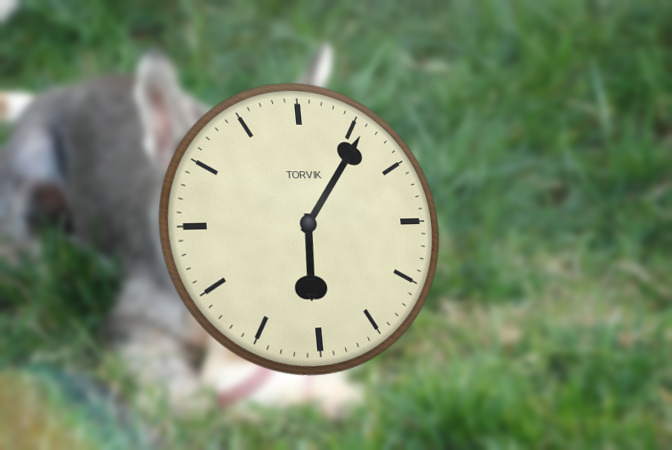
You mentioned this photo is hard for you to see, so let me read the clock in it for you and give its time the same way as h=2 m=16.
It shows h=6 m=6
